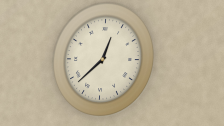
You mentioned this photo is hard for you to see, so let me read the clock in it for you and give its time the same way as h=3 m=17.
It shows h=12 m=38
